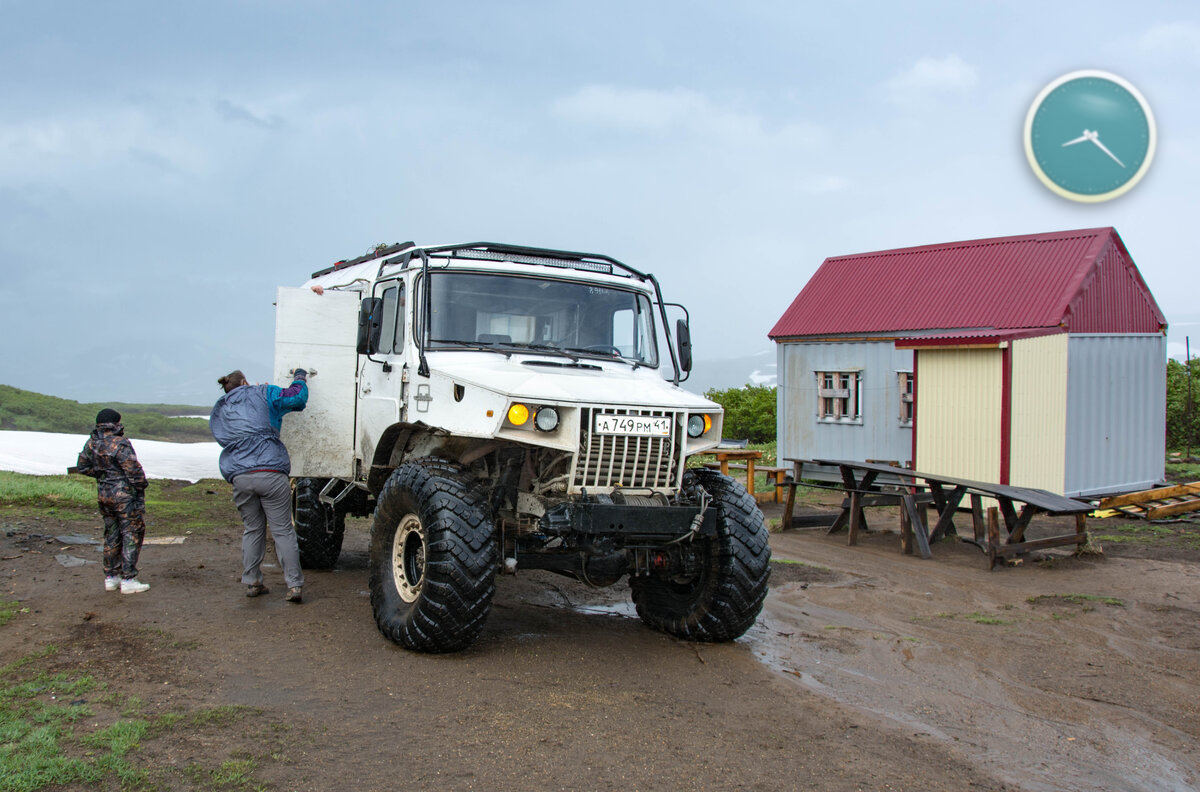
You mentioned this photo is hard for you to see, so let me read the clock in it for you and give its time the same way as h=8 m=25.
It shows h=8 m=22
